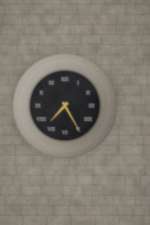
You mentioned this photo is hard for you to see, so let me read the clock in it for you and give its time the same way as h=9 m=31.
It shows h=7 m=25
